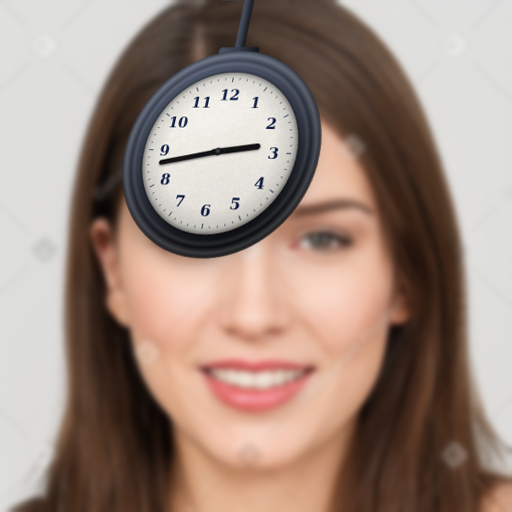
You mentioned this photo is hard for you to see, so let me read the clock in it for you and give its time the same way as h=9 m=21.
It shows h=2 m=43
